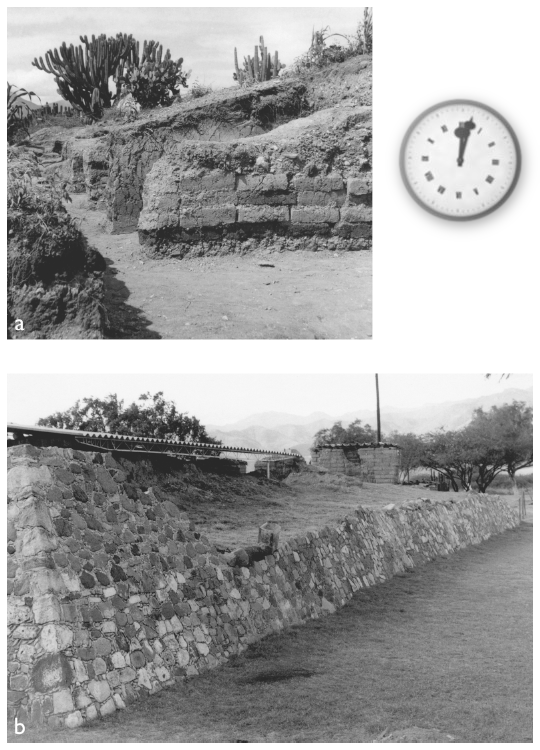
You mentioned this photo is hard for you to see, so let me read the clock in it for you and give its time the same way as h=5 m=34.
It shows h=12 m=2
